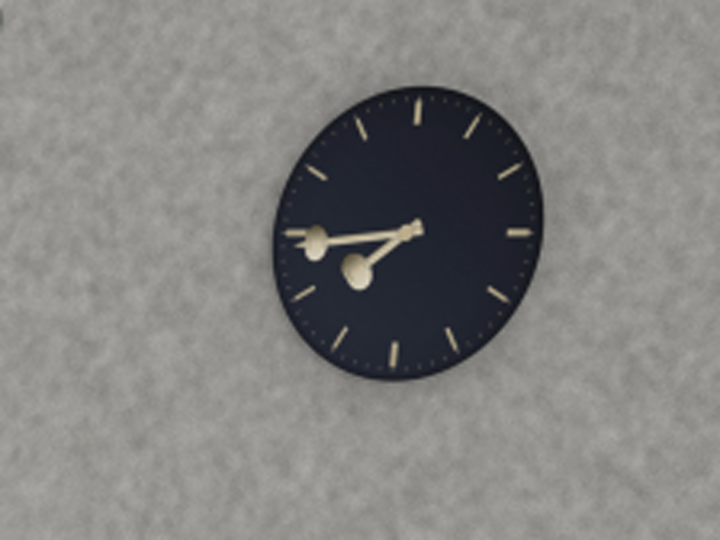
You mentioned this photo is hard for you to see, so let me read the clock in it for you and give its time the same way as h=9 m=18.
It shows h=7 m=44
